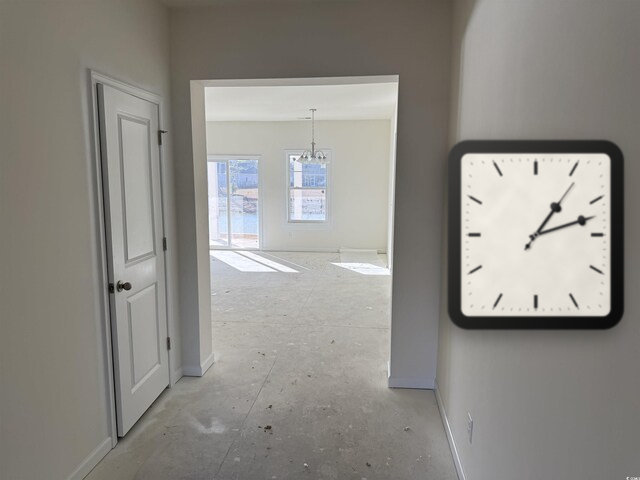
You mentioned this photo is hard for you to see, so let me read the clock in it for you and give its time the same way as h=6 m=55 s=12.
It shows h=1 m=12 s=6
